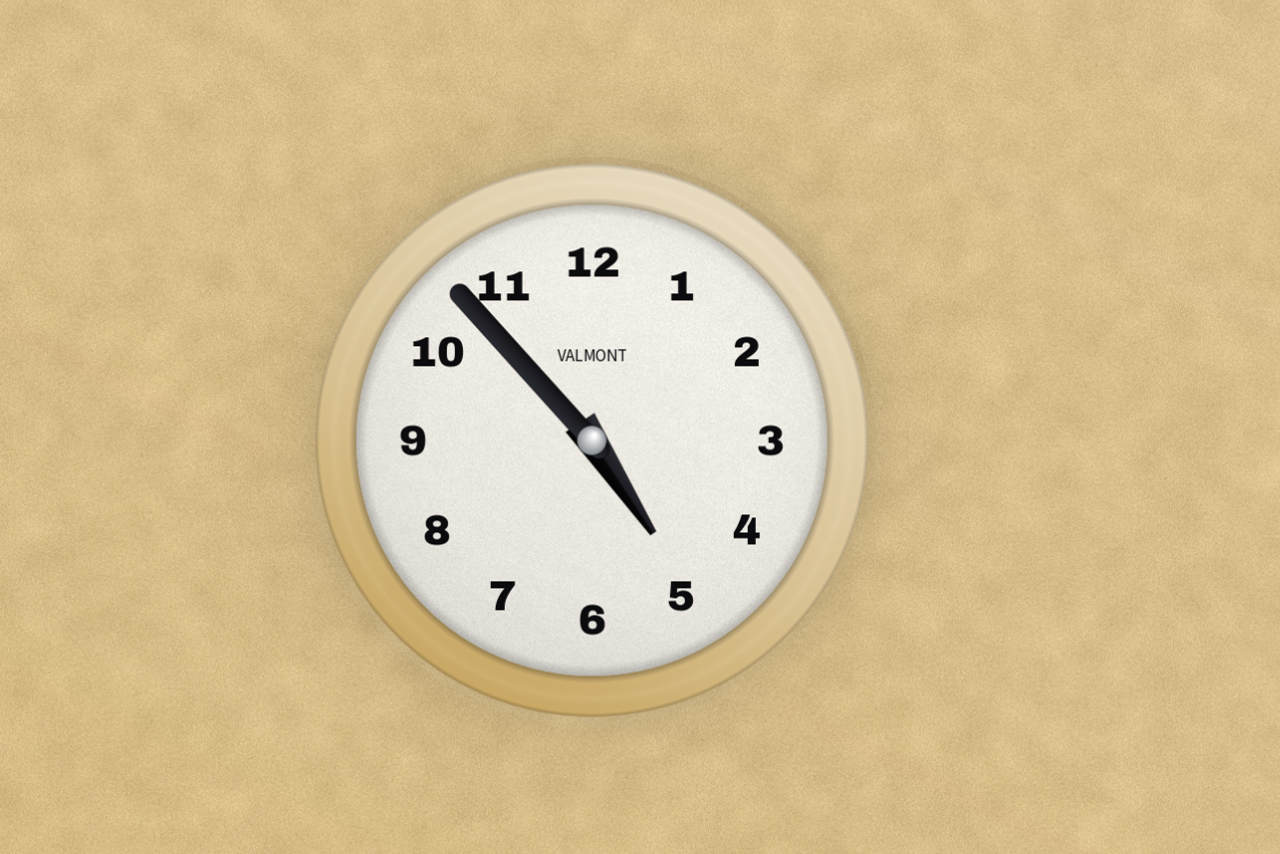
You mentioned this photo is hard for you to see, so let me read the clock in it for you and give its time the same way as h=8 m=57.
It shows h=4 m=53
